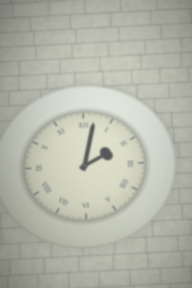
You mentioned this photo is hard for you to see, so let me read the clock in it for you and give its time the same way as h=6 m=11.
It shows h=2 m=2
